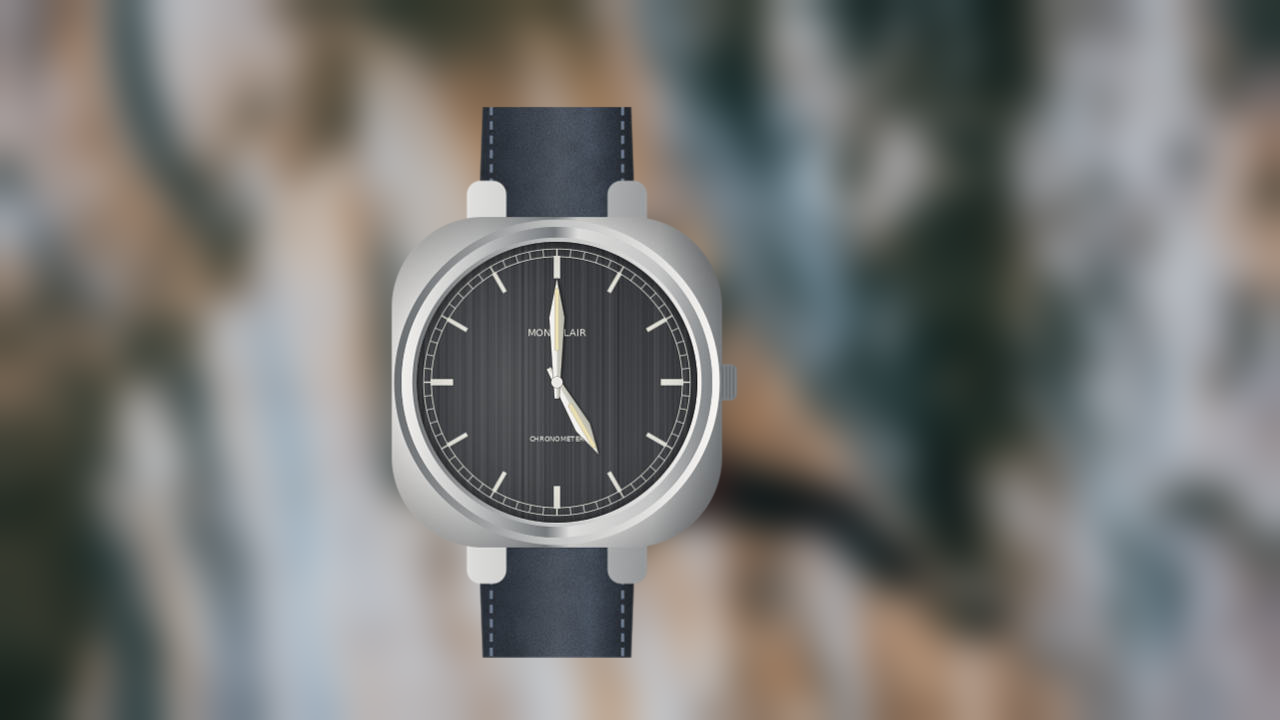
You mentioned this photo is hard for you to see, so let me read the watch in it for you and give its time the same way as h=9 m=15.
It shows h=5 m=0
